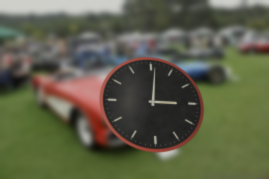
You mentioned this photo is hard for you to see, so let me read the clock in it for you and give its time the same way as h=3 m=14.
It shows h=3 m=1
